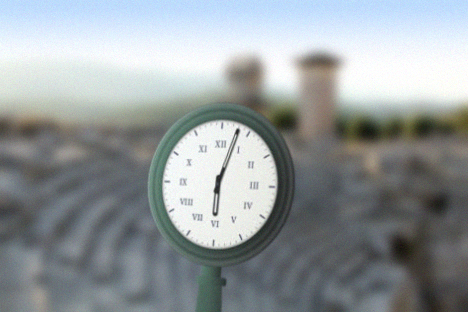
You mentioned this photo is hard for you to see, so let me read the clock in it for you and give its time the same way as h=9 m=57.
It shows h=6 m=3
